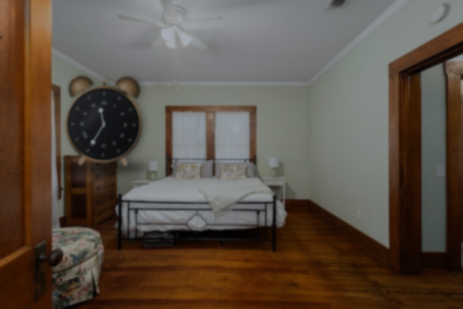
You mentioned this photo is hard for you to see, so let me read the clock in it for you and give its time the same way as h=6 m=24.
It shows h=11 m=35
